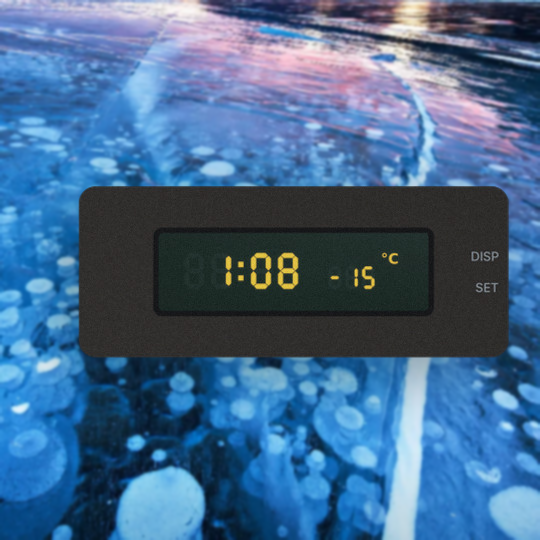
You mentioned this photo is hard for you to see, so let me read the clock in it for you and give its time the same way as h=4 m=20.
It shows h=1 m=8
